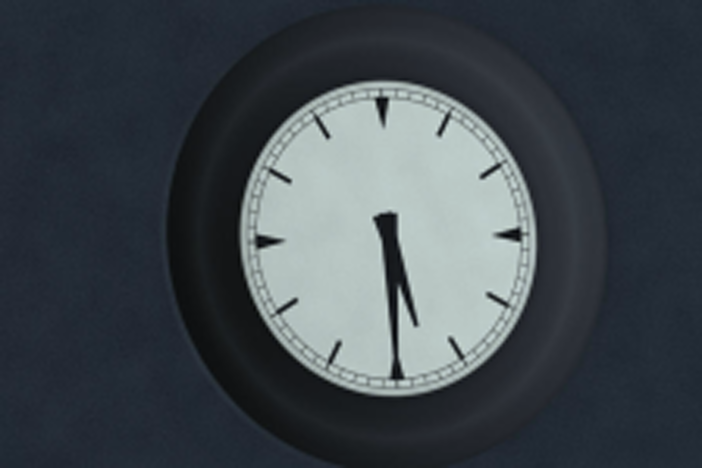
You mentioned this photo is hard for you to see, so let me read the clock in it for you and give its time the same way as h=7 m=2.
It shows h=5 m=30
